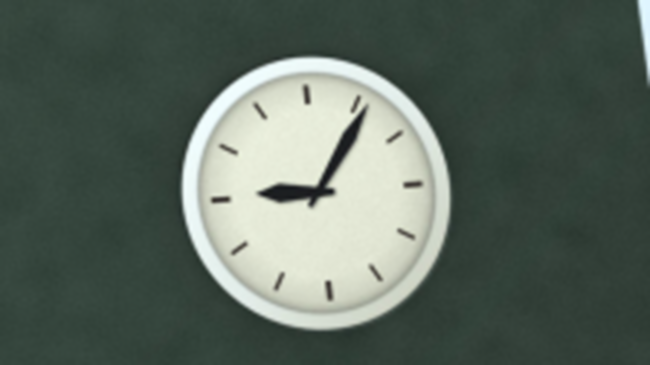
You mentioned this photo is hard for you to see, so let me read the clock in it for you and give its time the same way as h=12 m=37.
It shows h=9 m=6
